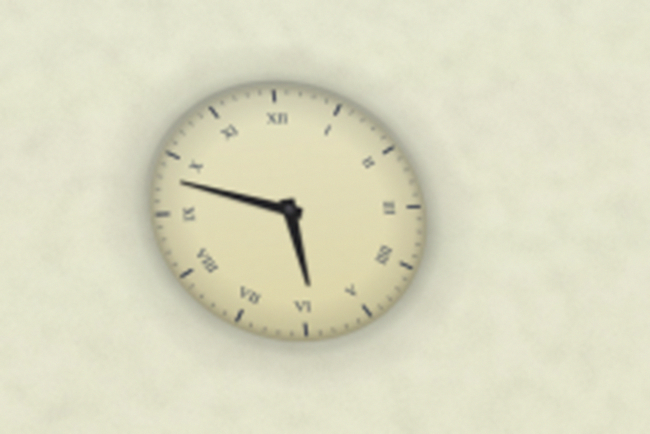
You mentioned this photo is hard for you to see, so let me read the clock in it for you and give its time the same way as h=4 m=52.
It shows h=5 m=48
